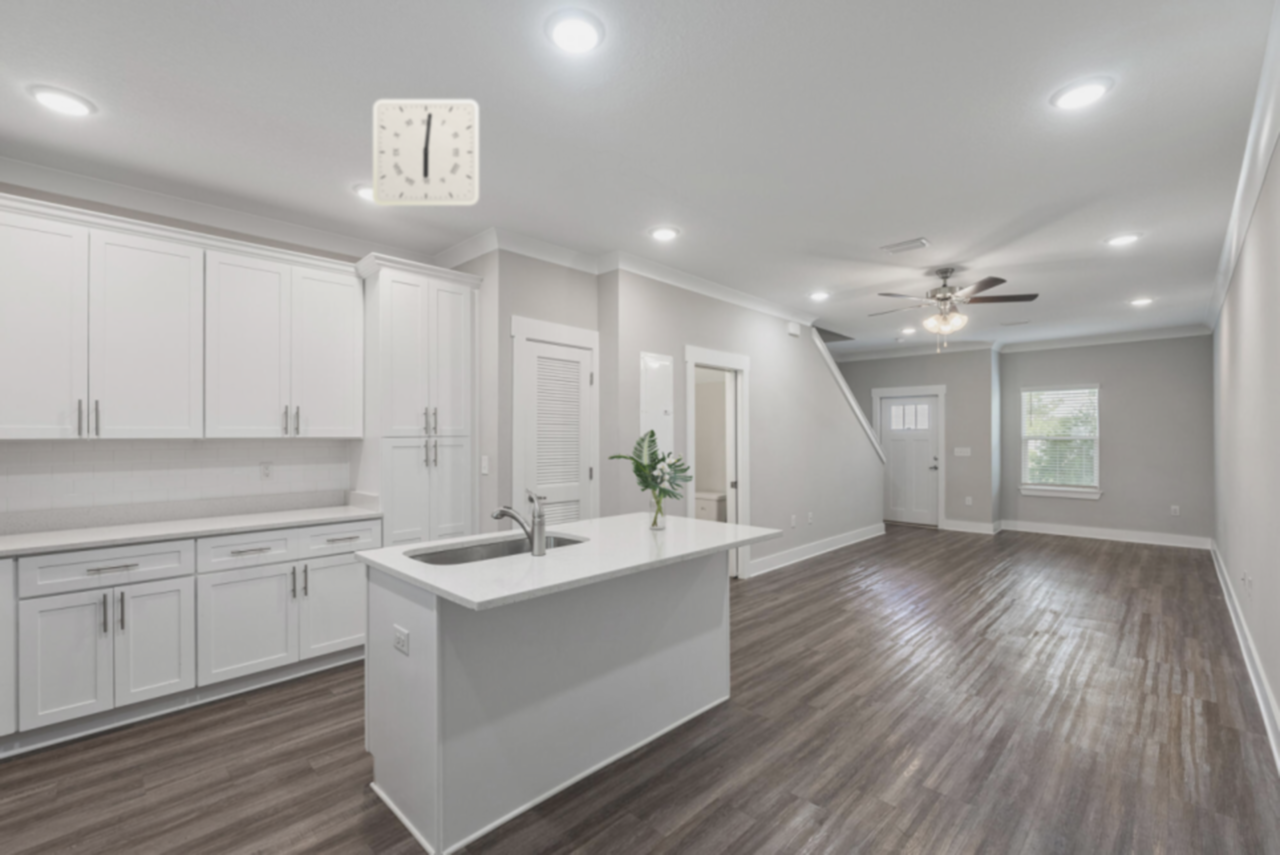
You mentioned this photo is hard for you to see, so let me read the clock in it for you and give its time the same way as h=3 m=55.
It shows h=6 m=1
